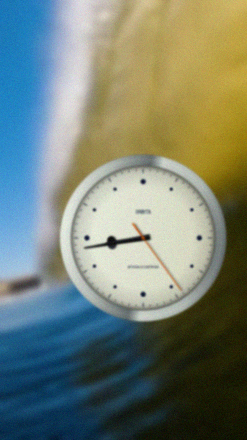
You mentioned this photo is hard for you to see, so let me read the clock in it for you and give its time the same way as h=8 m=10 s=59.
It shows h=8 m=43 s=24
